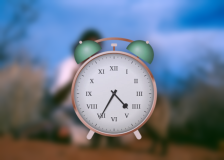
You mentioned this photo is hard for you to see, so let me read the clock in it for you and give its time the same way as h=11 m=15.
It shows h=4 m=35
